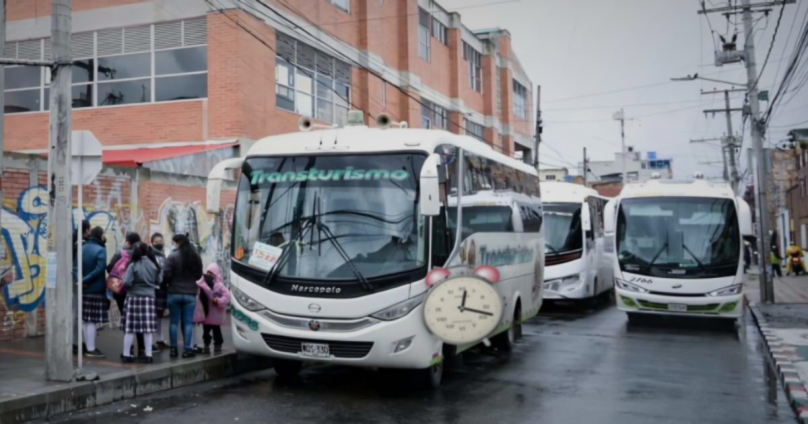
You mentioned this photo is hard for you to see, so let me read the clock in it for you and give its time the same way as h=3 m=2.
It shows h=12 m=18
